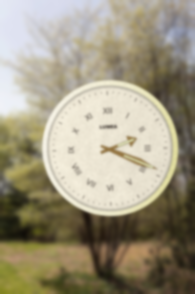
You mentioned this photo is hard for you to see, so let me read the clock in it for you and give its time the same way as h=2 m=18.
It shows h=2 m=19
